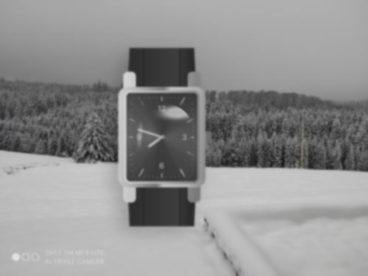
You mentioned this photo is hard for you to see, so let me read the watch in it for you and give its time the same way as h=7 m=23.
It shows h=7 m=48
